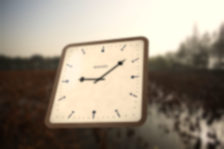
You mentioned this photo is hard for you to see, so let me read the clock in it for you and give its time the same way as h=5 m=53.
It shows h=9 m=8
